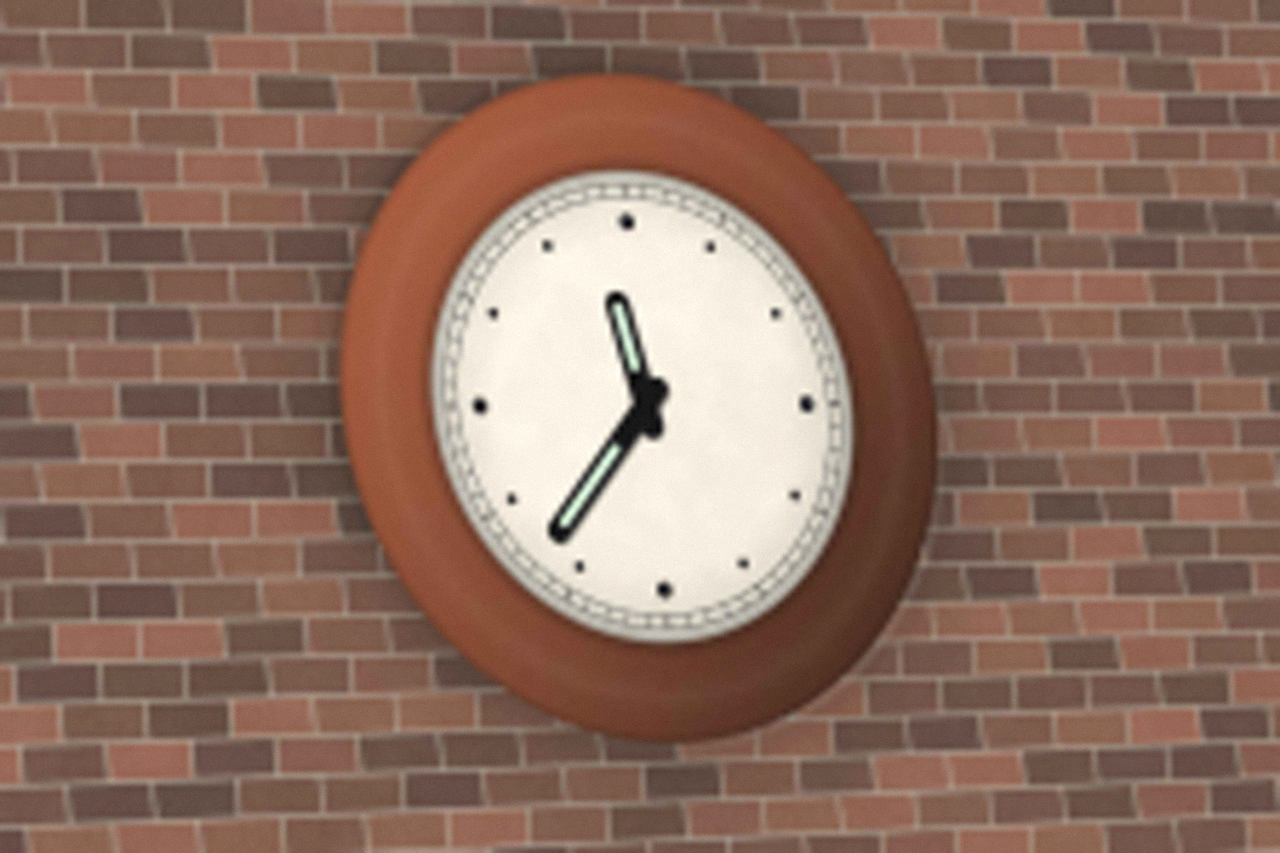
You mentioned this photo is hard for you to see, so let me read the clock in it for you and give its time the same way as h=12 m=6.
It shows h=11 m=37
